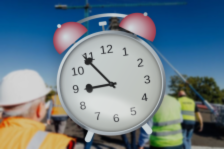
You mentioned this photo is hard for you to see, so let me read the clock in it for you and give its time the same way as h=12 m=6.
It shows h=8 m=54
